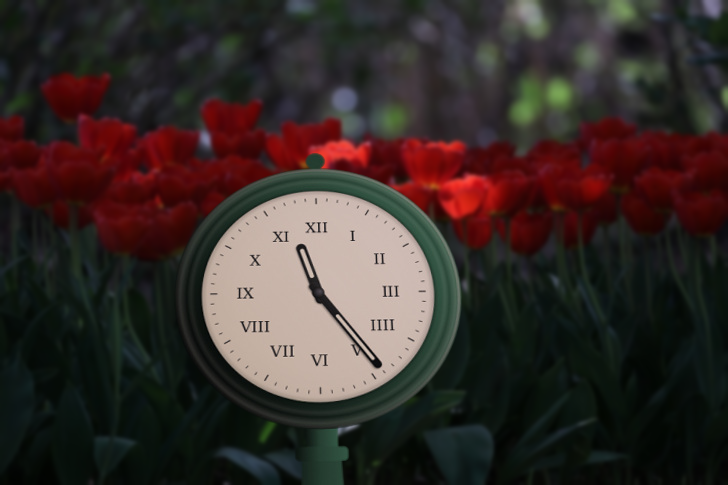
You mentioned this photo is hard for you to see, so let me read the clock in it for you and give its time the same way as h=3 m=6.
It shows h=11 m=24
